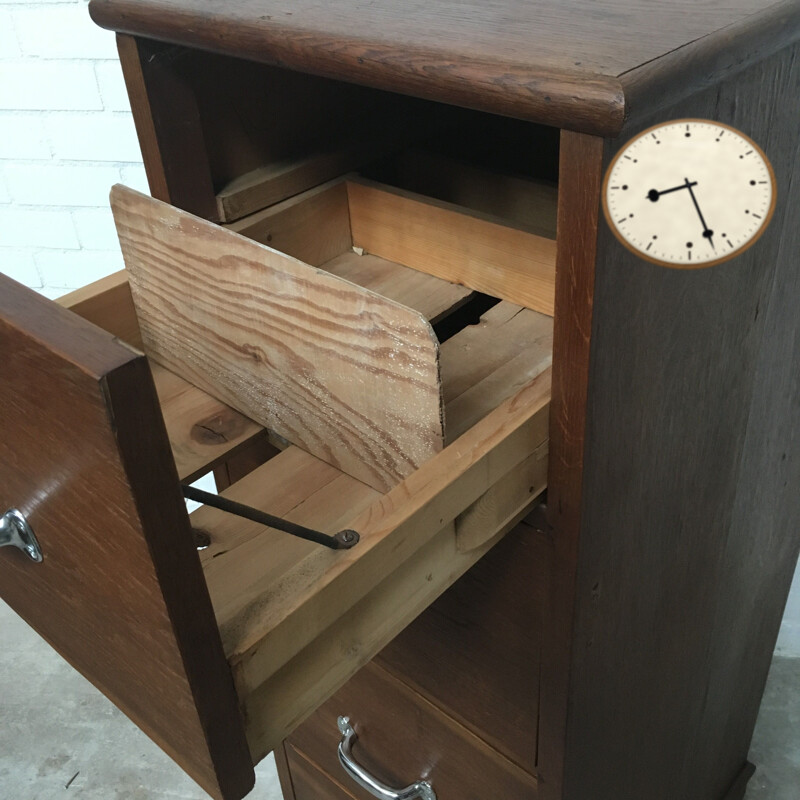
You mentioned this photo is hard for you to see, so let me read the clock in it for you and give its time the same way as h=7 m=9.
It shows h=8 m=27
